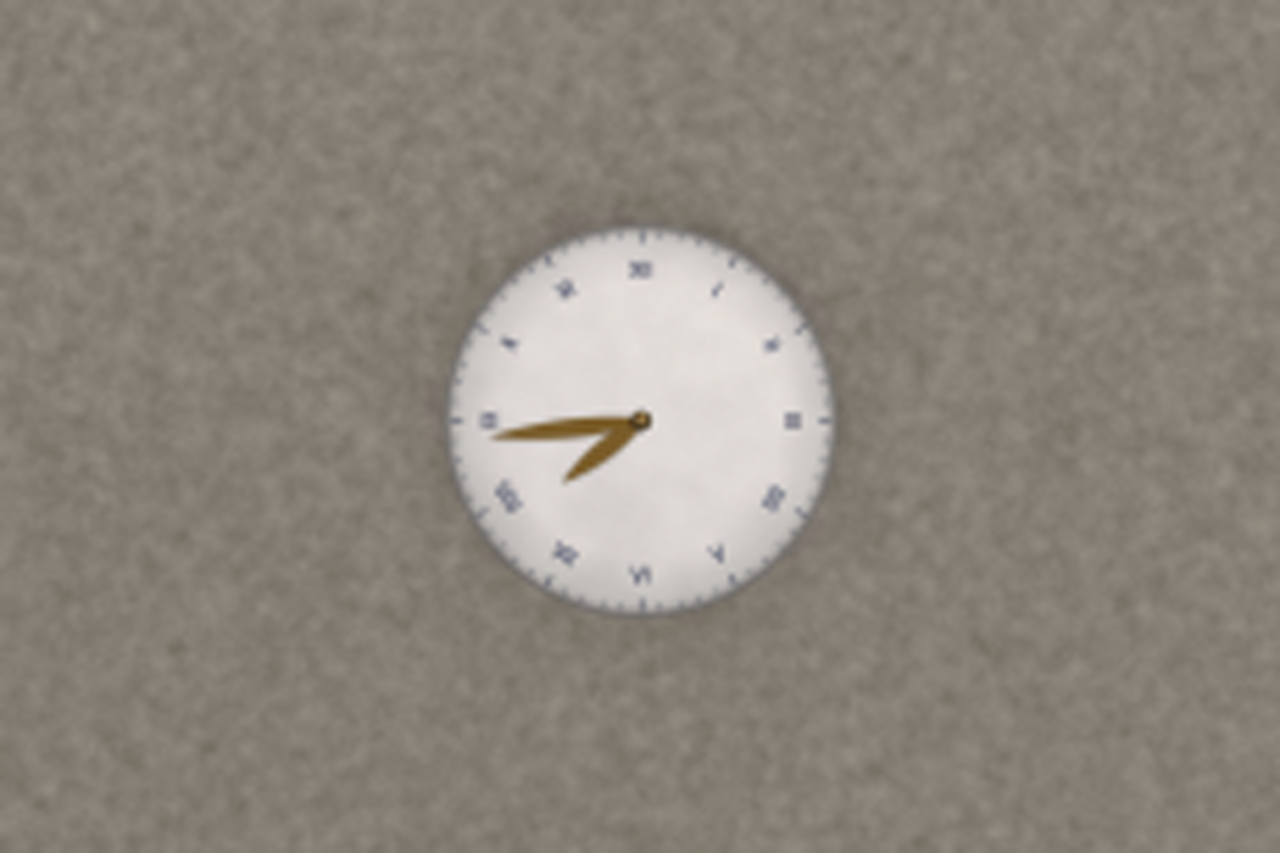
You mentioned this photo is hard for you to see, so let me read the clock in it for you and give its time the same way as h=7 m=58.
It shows h=7 m=44
